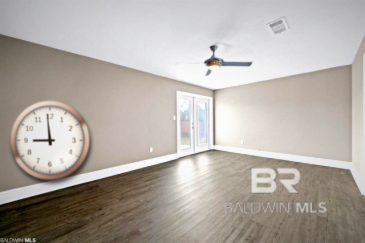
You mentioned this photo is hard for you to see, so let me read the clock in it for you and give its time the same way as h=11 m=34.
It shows h=8 m=59
